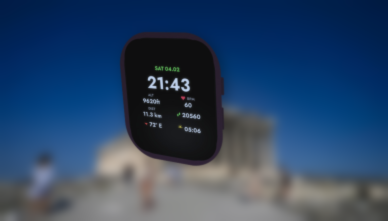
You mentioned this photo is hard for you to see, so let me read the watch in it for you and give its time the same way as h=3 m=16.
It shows h=21 m=43
